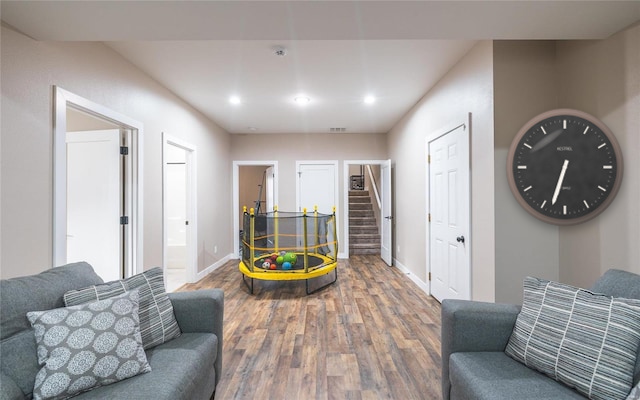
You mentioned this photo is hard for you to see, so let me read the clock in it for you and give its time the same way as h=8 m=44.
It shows h=6 m=33
